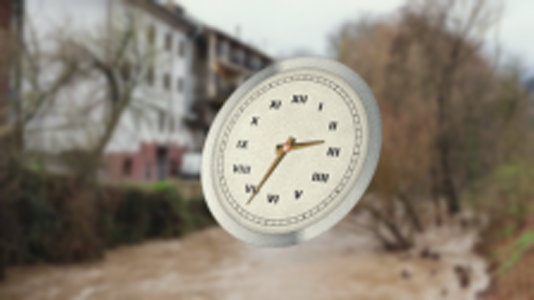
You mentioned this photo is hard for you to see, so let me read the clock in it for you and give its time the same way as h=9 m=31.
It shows h=2 m=34
